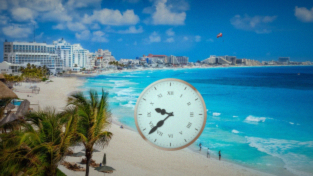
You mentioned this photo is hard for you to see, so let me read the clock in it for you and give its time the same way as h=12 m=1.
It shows h=9 m=38
